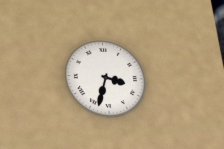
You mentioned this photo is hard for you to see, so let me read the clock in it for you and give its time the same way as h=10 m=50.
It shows h=3 m=33
